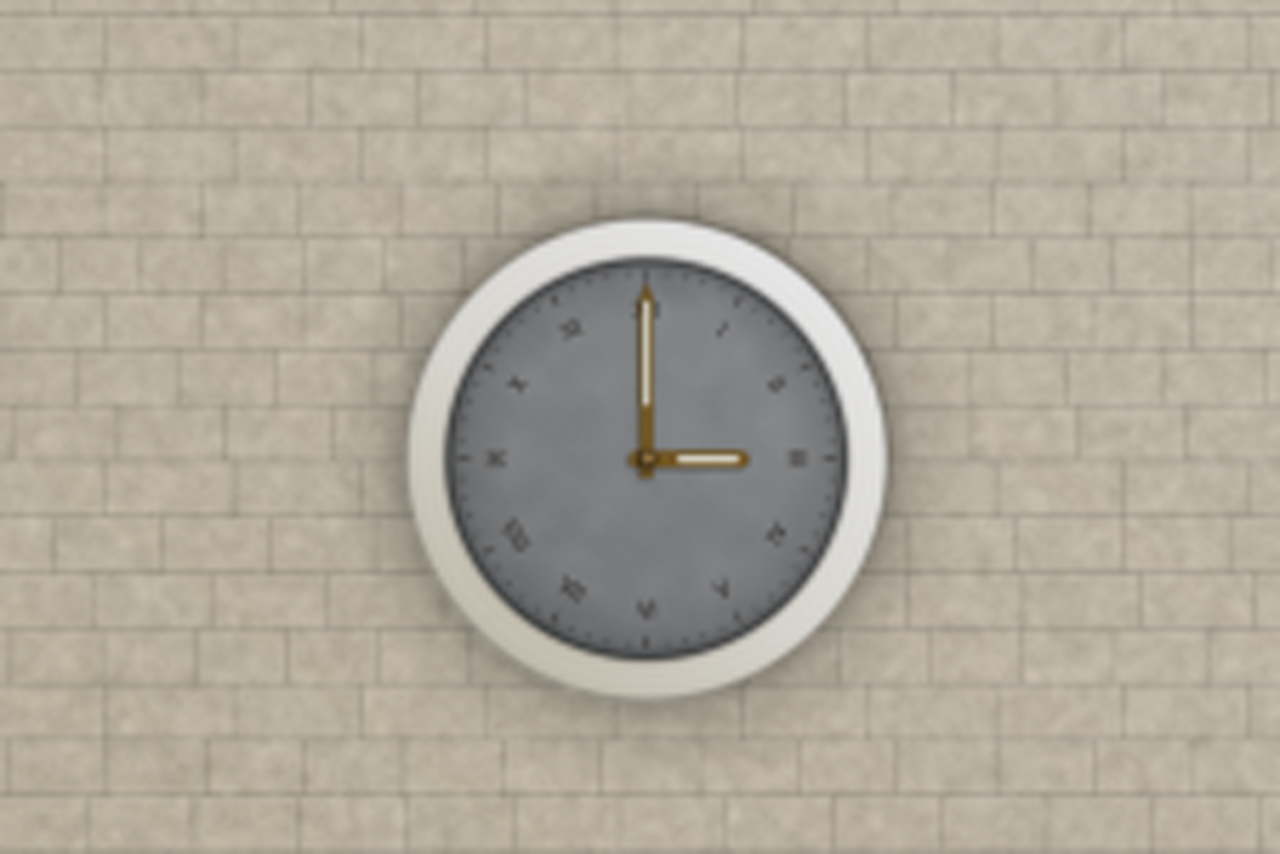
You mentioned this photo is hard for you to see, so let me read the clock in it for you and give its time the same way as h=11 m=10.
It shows h=3 m=0
